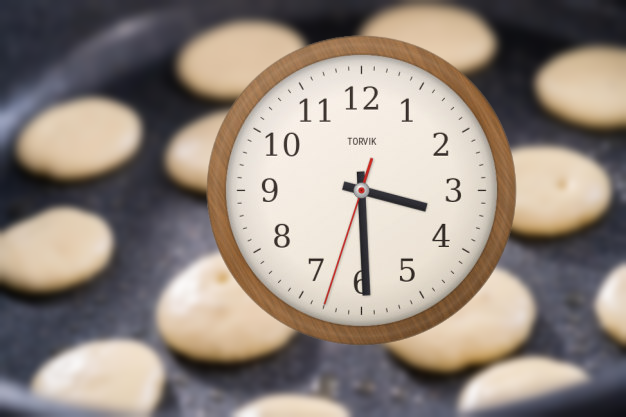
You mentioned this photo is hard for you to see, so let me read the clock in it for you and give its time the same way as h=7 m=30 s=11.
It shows h=3 m=29 s=33
